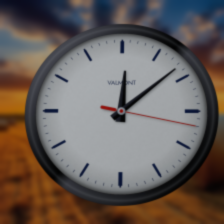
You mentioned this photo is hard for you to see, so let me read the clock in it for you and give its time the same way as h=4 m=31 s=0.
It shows h=12 m=8 s=17
